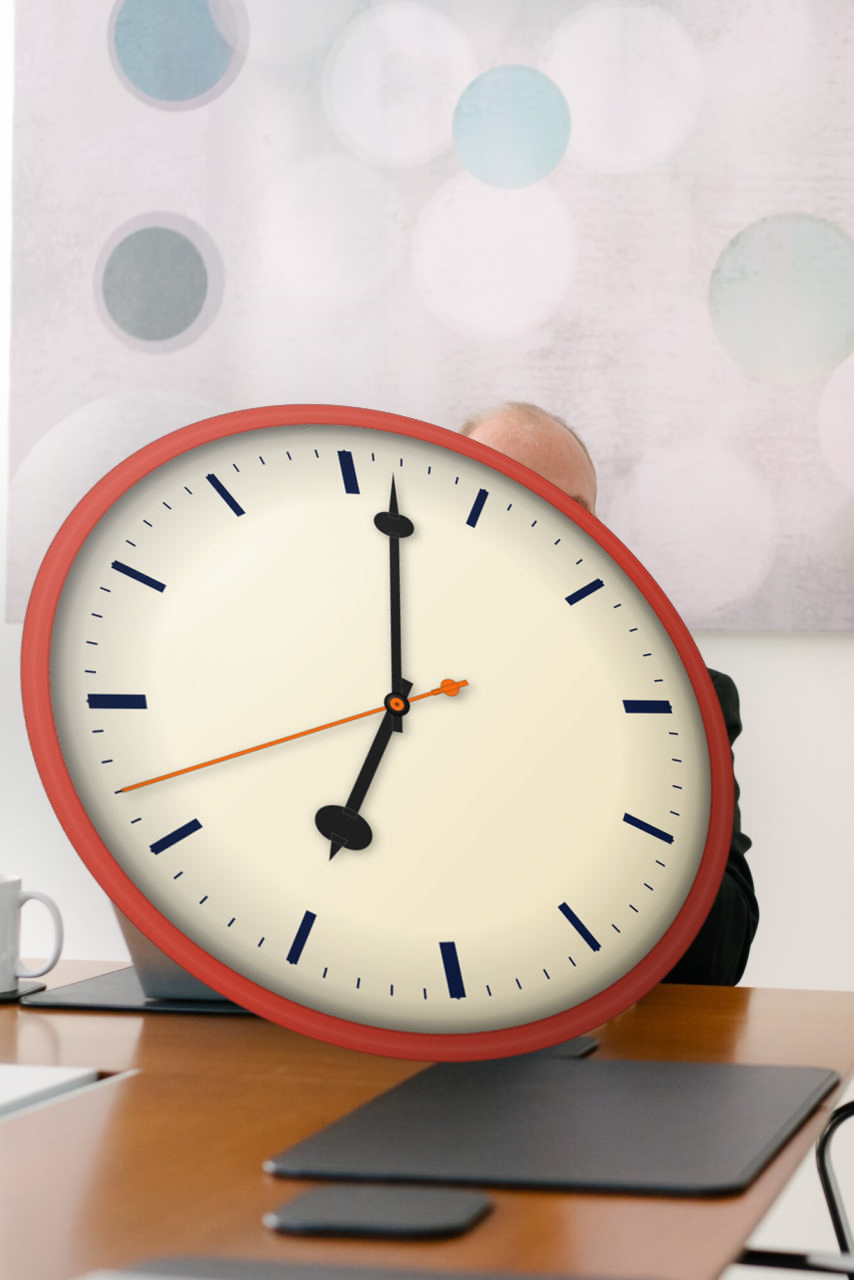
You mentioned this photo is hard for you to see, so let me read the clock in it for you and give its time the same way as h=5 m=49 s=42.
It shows h=7 m=1 s=42
